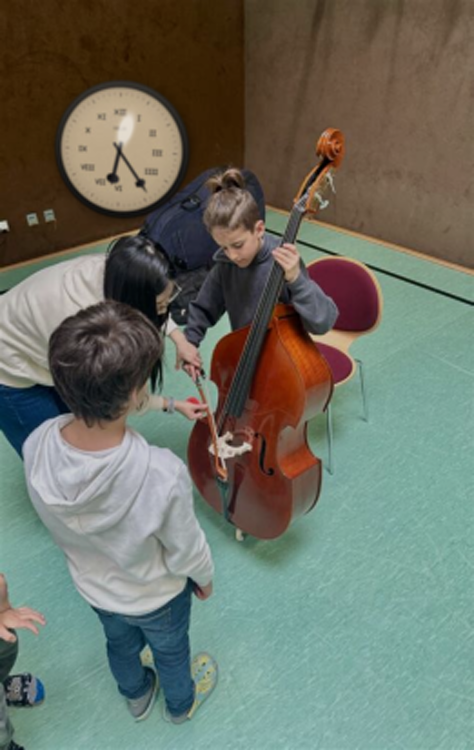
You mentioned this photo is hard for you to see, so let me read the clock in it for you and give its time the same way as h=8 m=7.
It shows h=6 m=24
